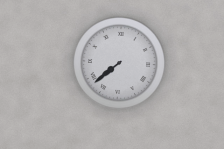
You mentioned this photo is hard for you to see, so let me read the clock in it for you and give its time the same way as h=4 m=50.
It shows h=7 m=38
